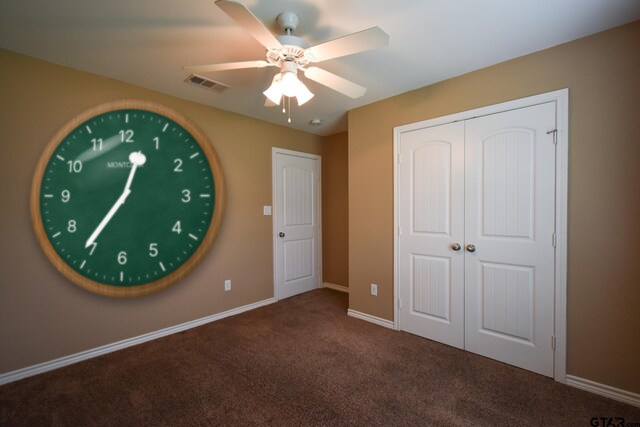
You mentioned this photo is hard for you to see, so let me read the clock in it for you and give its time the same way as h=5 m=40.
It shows h=12 m=36
